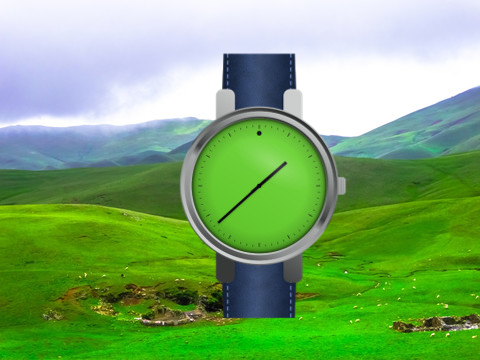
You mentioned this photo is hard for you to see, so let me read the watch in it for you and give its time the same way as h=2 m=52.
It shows h=1 m=38
